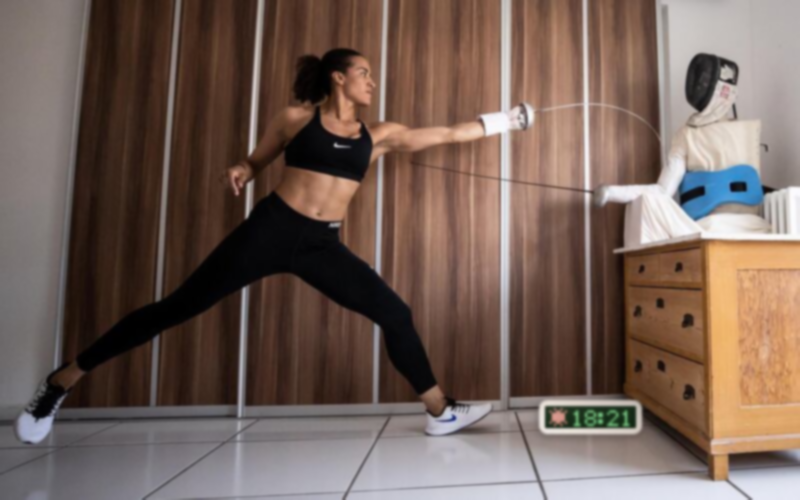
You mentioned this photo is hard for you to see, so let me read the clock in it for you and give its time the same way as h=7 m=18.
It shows h=18 m=21
